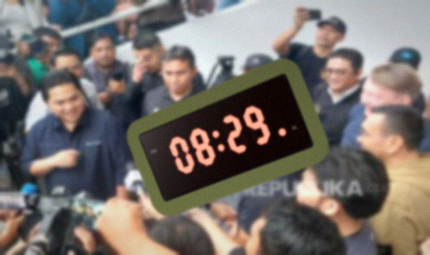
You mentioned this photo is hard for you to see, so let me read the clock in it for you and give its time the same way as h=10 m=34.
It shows h=8 m=29
